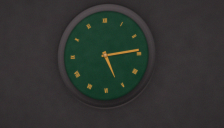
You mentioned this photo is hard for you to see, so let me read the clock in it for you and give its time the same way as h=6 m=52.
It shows h=5 m=14
